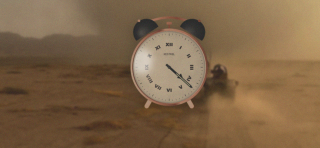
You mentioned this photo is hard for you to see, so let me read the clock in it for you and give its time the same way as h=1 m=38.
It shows h=4 m=22
